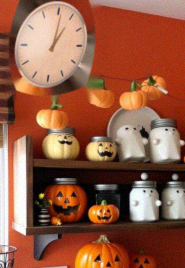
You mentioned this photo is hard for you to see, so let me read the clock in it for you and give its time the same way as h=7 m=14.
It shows h=1 m=1
